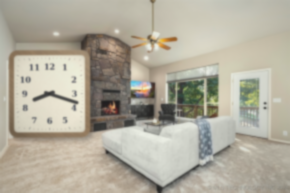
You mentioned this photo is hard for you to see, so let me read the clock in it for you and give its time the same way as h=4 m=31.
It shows h=8 m=18
